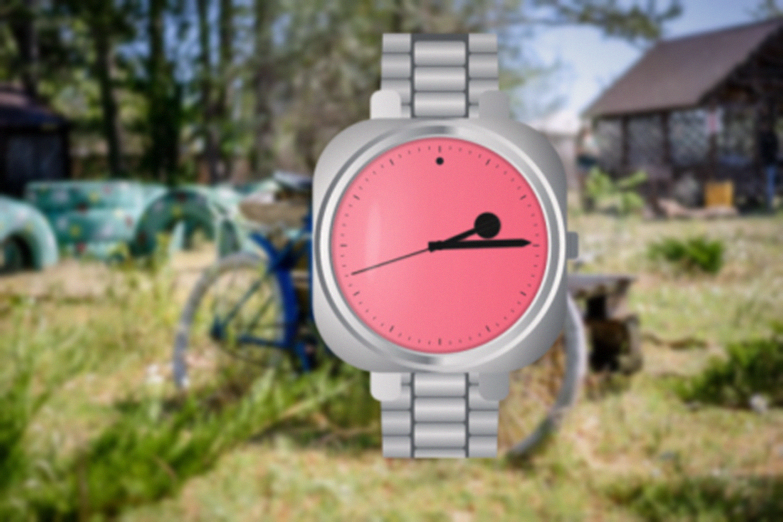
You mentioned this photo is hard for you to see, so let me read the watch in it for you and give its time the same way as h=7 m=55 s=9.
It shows h=2 m=14 s=42
